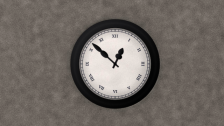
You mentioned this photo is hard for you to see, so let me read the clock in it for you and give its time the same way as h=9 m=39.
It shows h=12 m=52
